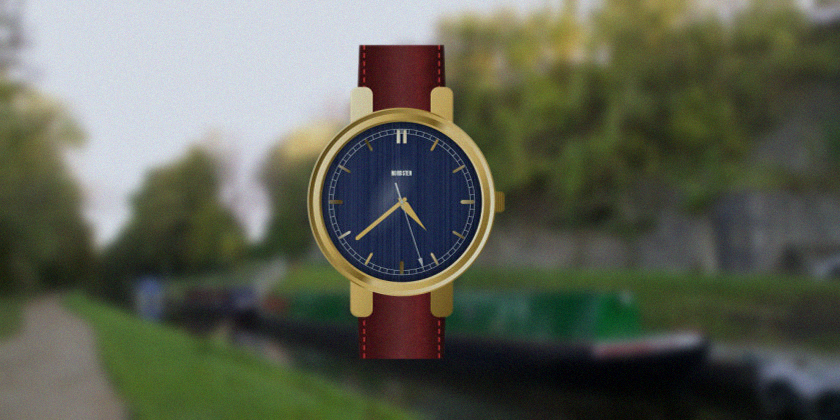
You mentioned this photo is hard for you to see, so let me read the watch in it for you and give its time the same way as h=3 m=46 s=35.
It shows h=4 m=38 s=27
